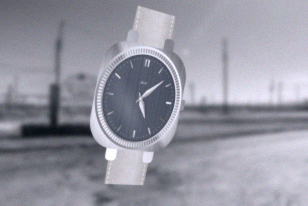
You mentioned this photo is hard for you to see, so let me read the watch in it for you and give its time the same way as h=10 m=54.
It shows h=5 m=8
